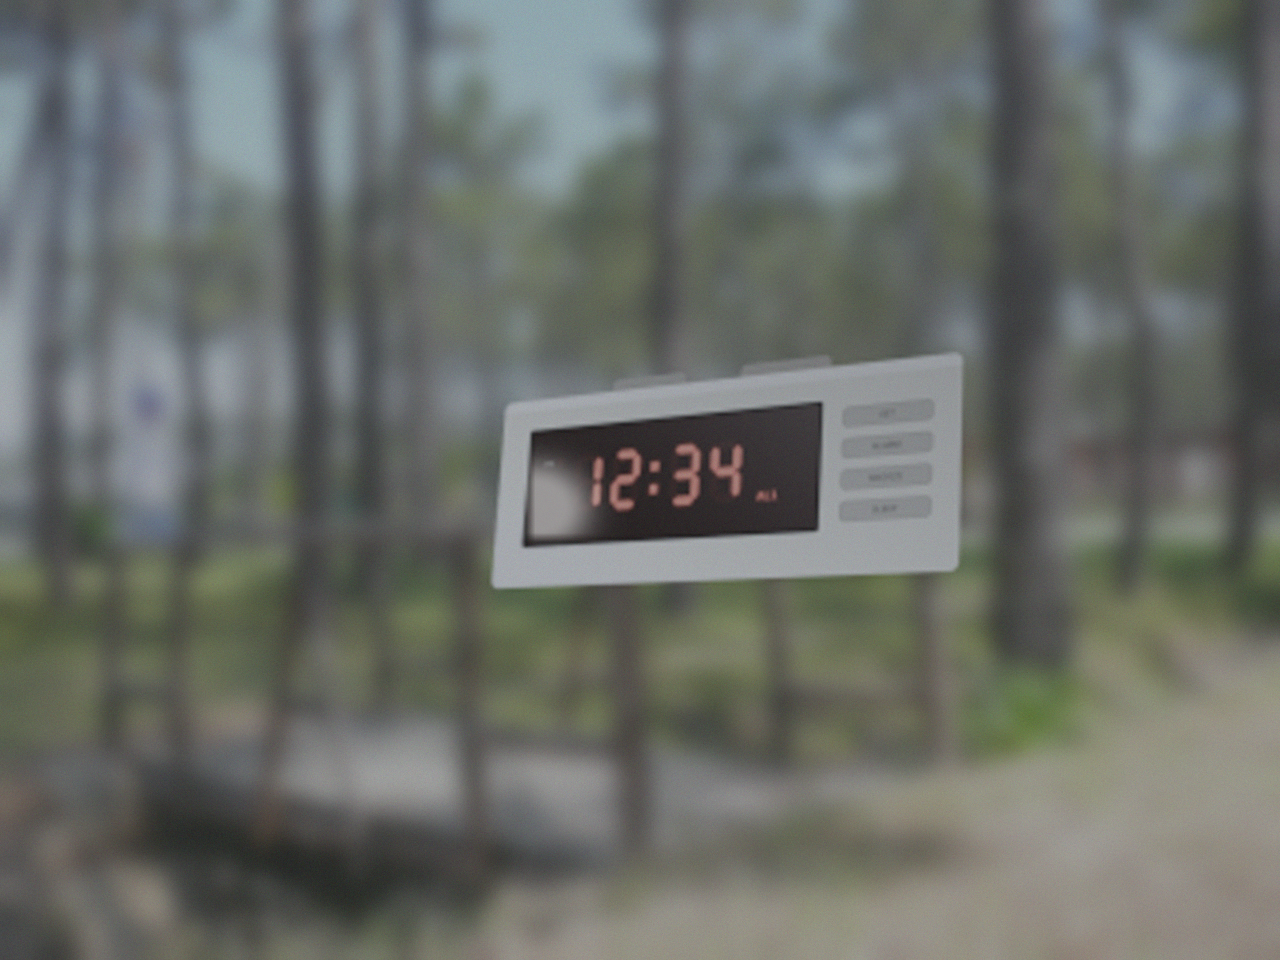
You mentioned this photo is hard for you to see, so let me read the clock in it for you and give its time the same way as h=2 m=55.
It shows h=12 m=34
